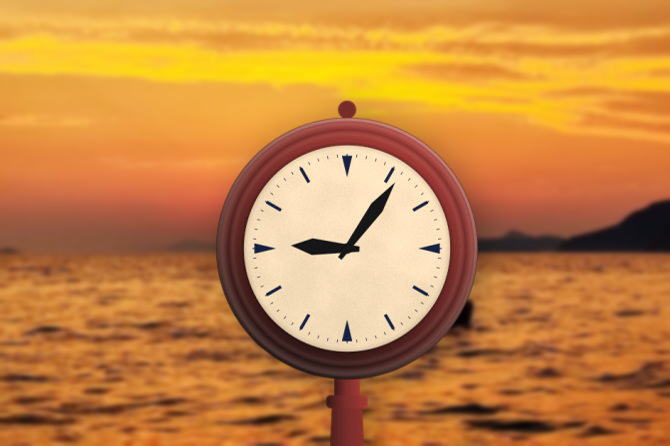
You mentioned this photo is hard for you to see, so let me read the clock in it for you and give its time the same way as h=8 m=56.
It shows h=9 m=6
